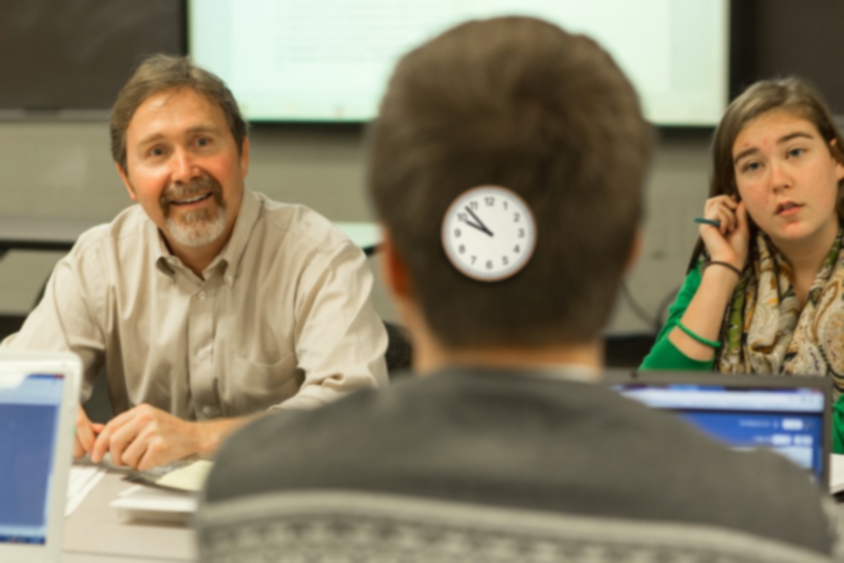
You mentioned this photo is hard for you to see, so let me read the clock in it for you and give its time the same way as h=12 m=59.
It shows h=9 m=53
